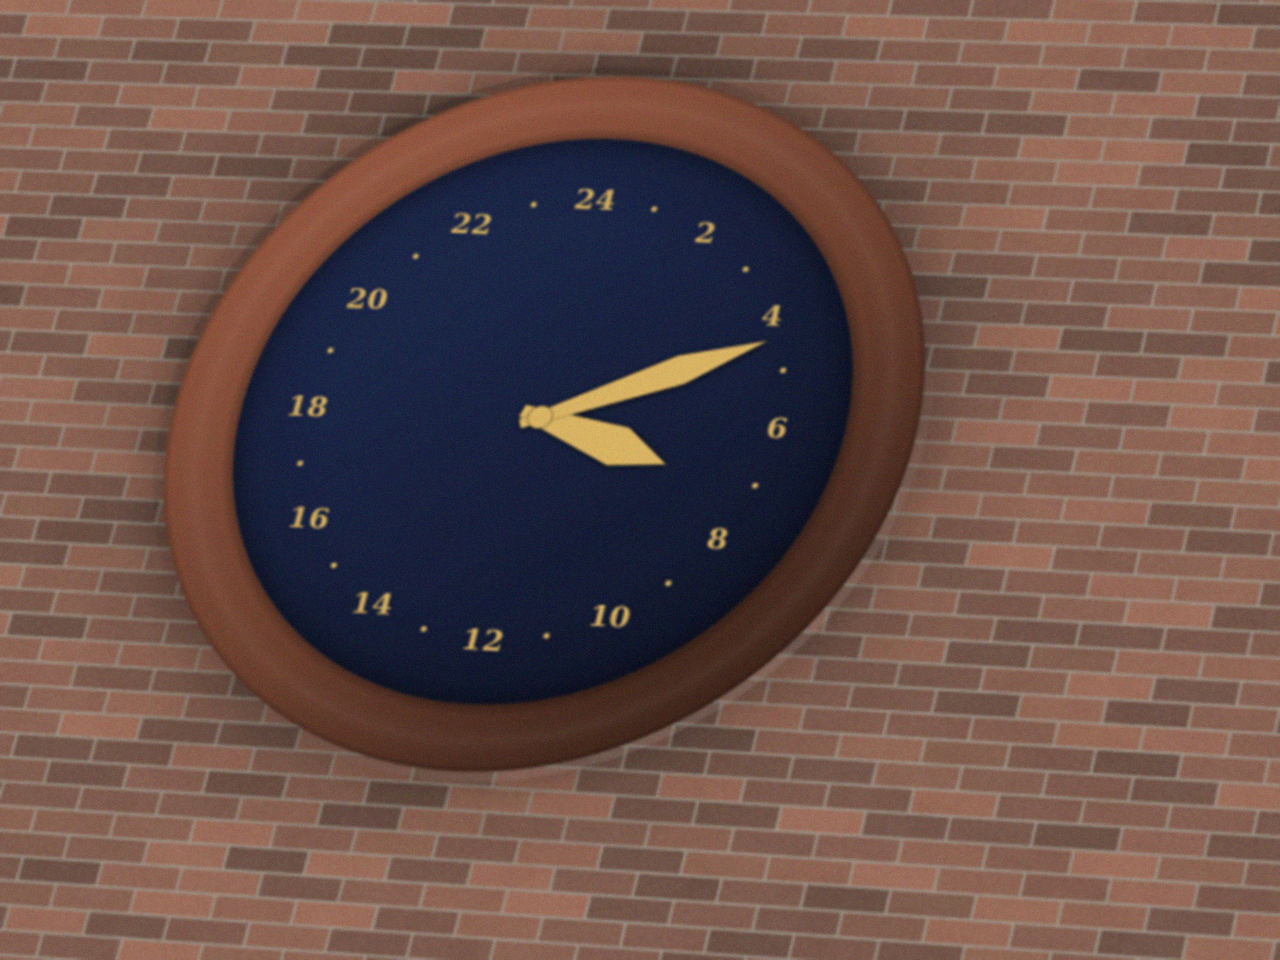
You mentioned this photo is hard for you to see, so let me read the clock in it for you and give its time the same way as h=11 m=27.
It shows h=7 m=11
